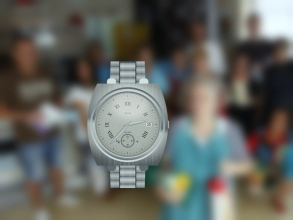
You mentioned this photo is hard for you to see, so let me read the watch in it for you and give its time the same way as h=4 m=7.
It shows h=2 m=37
